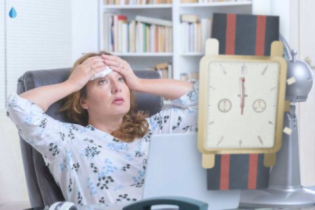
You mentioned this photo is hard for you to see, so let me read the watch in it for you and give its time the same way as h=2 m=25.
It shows h=11 m=59
